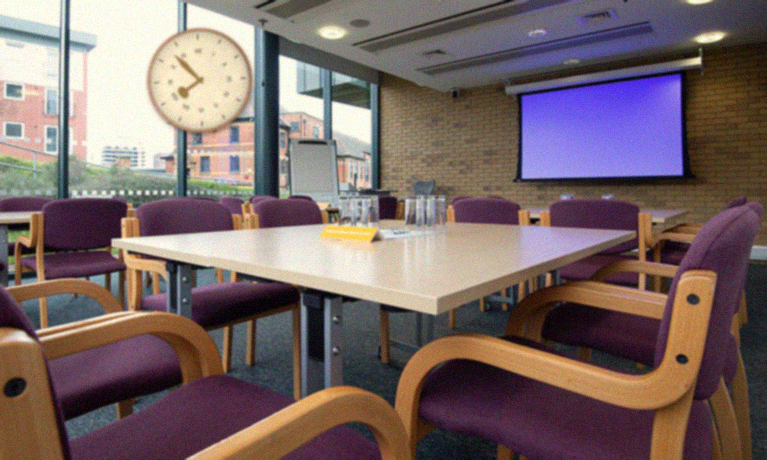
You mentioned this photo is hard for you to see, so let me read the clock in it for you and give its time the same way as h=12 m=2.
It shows h=7 m=53
